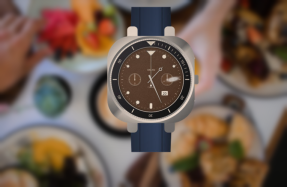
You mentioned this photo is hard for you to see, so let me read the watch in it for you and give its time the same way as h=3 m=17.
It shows h=1 m=26
